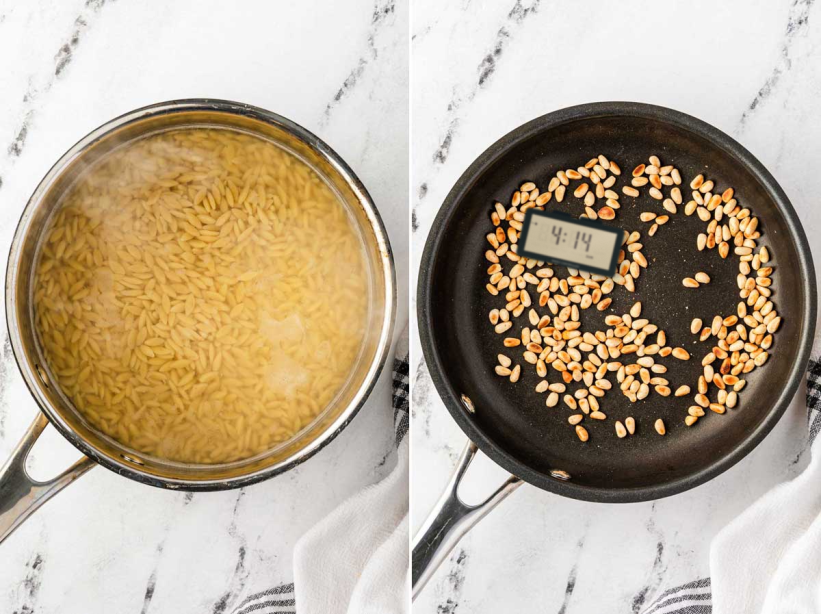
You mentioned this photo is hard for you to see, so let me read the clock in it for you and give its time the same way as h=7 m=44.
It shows h=4 m=14
